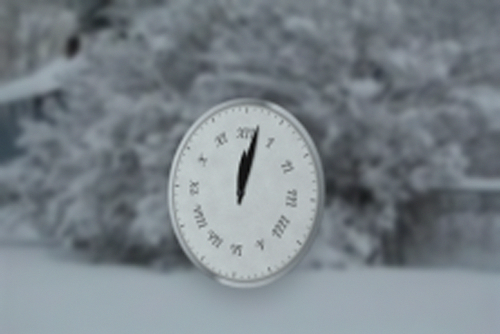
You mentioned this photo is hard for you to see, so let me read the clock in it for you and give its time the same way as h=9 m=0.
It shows h=12 m=2
